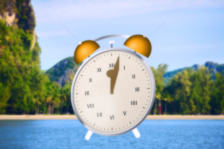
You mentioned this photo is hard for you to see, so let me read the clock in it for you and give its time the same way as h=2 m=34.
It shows h=12 m=2
